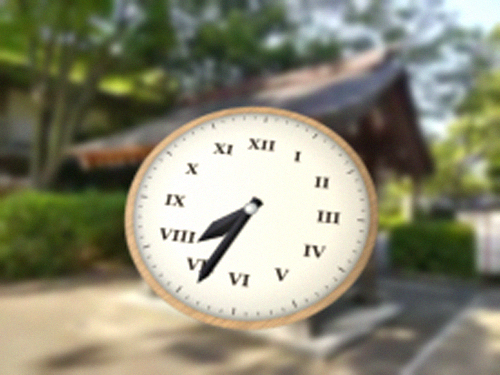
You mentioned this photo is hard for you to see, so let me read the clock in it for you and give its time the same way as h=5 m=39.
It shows h=7 m=34
